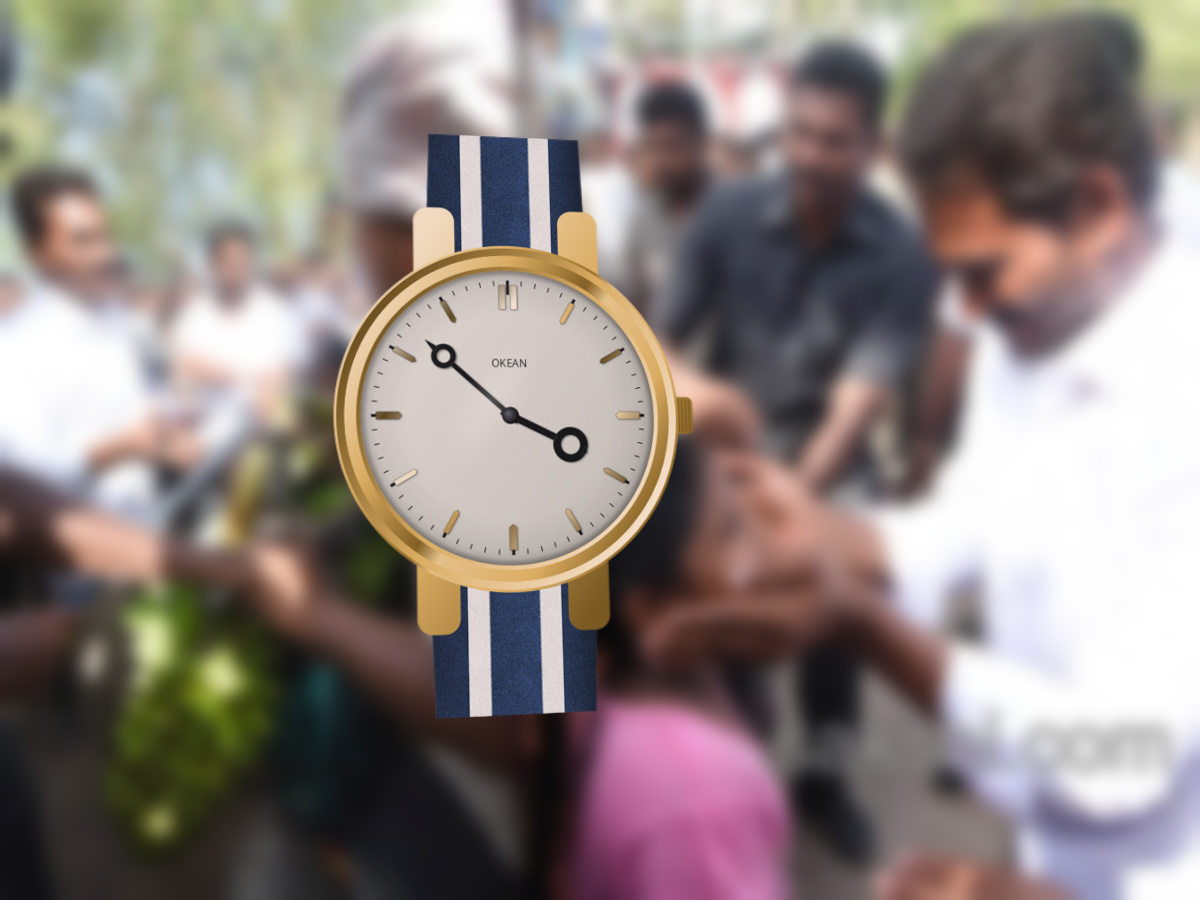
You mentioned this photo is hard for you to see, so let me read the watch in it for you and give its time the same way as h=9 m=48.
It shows h=3 m=52
